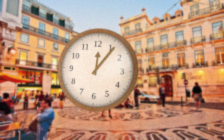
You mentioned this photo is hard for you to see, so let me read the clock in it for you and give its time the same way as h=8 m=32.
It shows h=12 m=6
